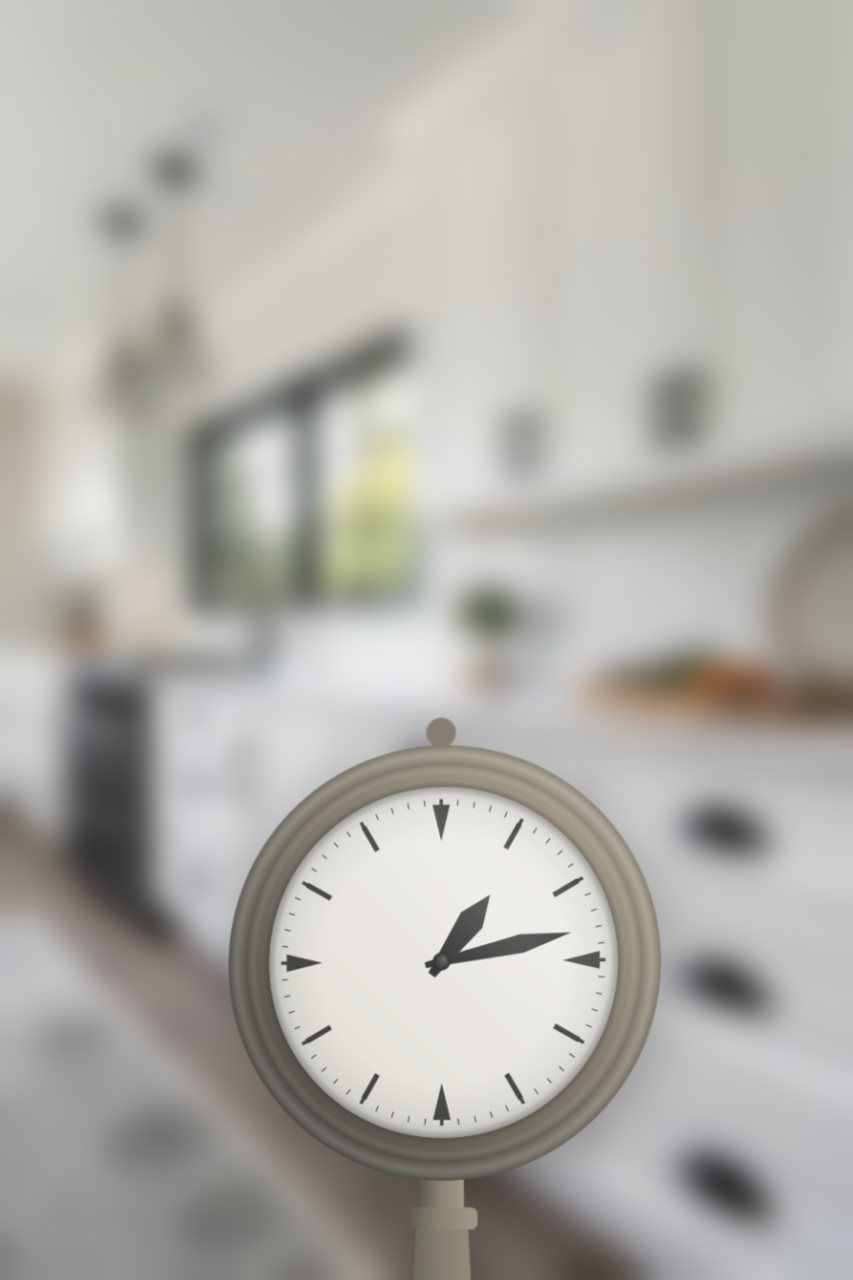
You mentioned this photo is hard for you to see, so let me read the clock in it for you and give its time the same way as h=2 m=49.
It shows h=1 m=13
